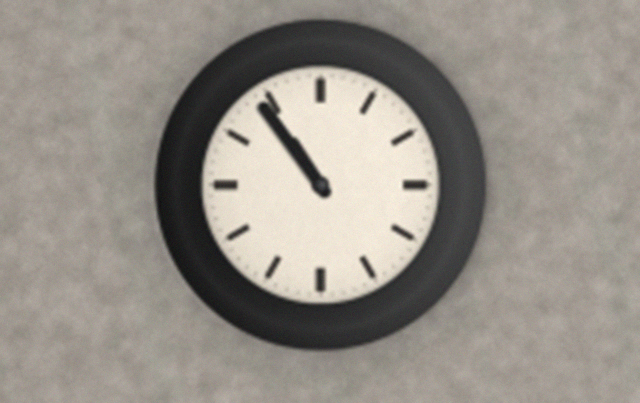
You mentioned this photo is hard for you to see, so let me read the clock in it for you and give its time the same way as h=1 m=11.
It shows h=10 m=54
